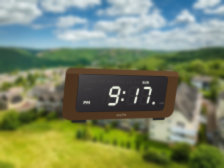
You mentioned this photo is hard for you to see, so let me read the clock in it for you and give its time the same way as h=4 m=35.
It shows h=9 m=17
